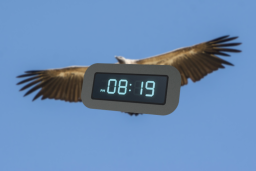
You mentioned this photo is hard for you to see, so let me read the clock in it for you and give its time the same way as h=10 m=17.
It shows h=8 m=19
